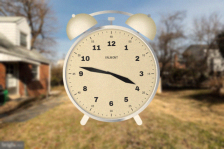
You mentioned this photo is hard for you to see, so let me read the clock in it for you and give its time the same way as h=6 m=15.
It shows h=3 m=47
